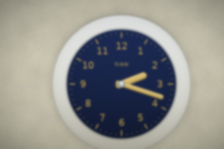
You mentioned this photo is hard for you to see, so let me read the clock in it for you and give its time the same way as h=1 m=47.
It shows h=2 m=18
